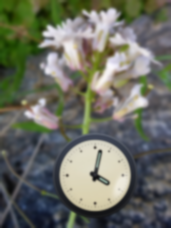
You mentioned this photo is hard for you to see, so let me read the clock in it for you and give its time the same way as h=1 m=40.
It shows h=4 m=2
